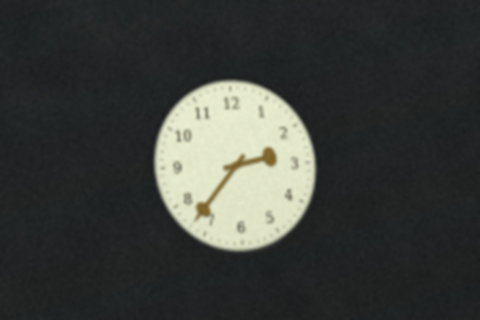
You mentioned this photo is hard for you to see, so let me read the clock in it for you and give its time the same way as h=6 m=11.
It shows h=2 m=37
